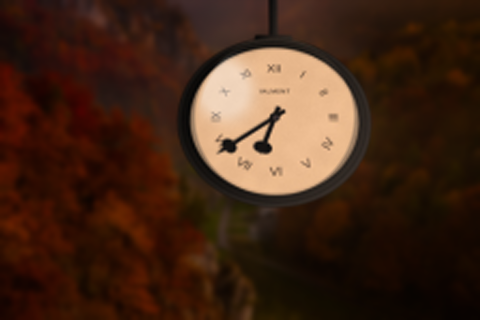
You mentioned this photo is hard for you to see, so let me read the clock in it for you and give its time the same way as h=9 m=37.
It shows h=6 m=39
